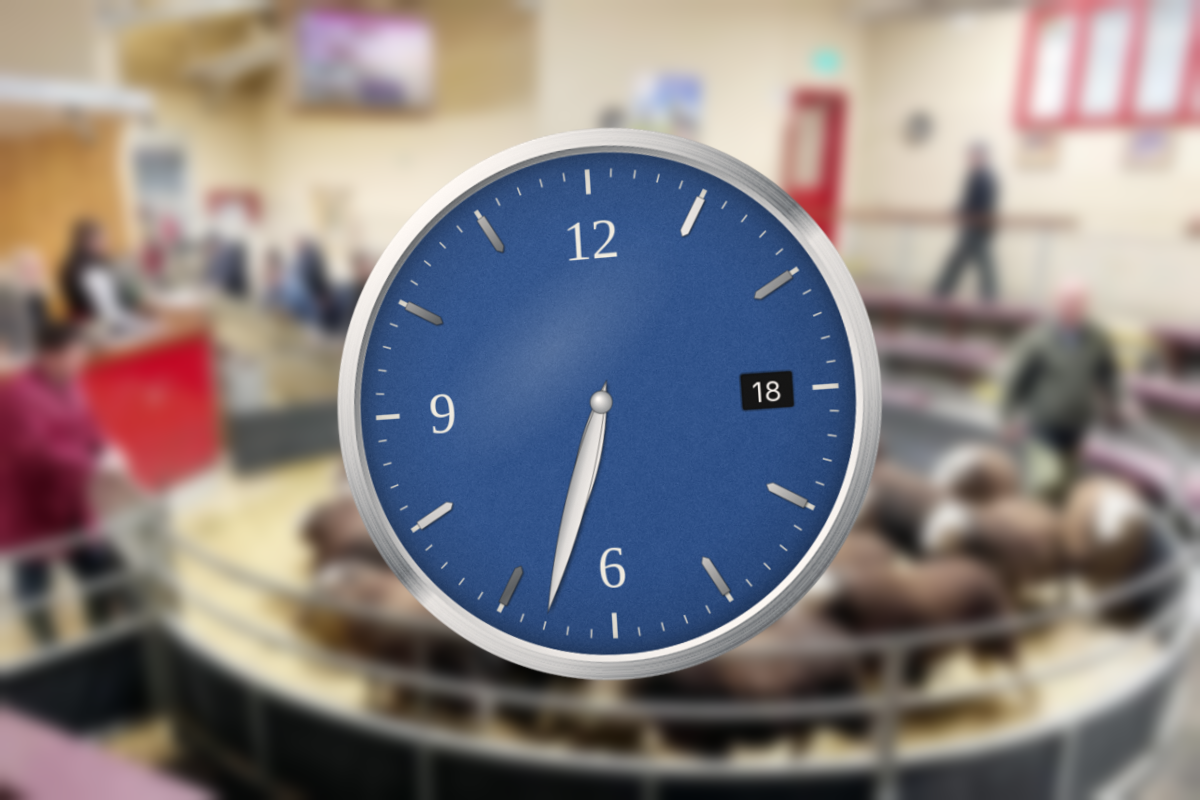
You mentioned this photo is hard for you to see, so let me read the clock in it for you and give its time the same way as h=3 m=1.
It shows h=6 m=33
